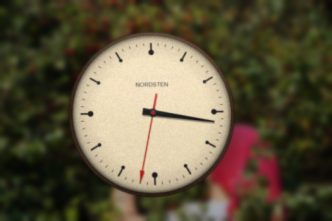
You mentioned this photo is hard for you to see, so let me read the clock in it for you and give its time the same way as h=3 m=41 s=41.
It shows h=3 m=16 s=32
